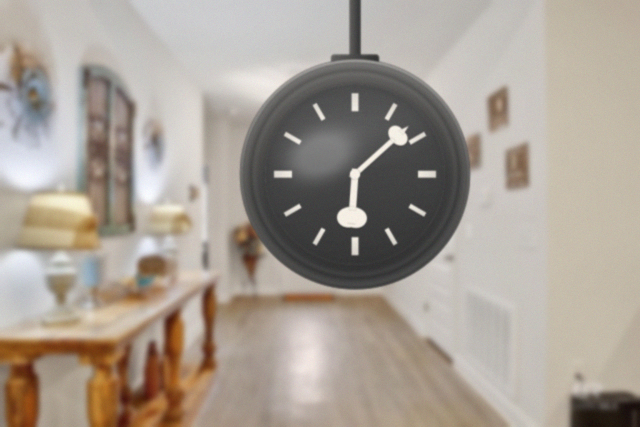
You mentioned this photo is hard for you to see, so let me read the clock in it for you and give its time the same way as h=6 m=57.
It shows h=6 m=8
